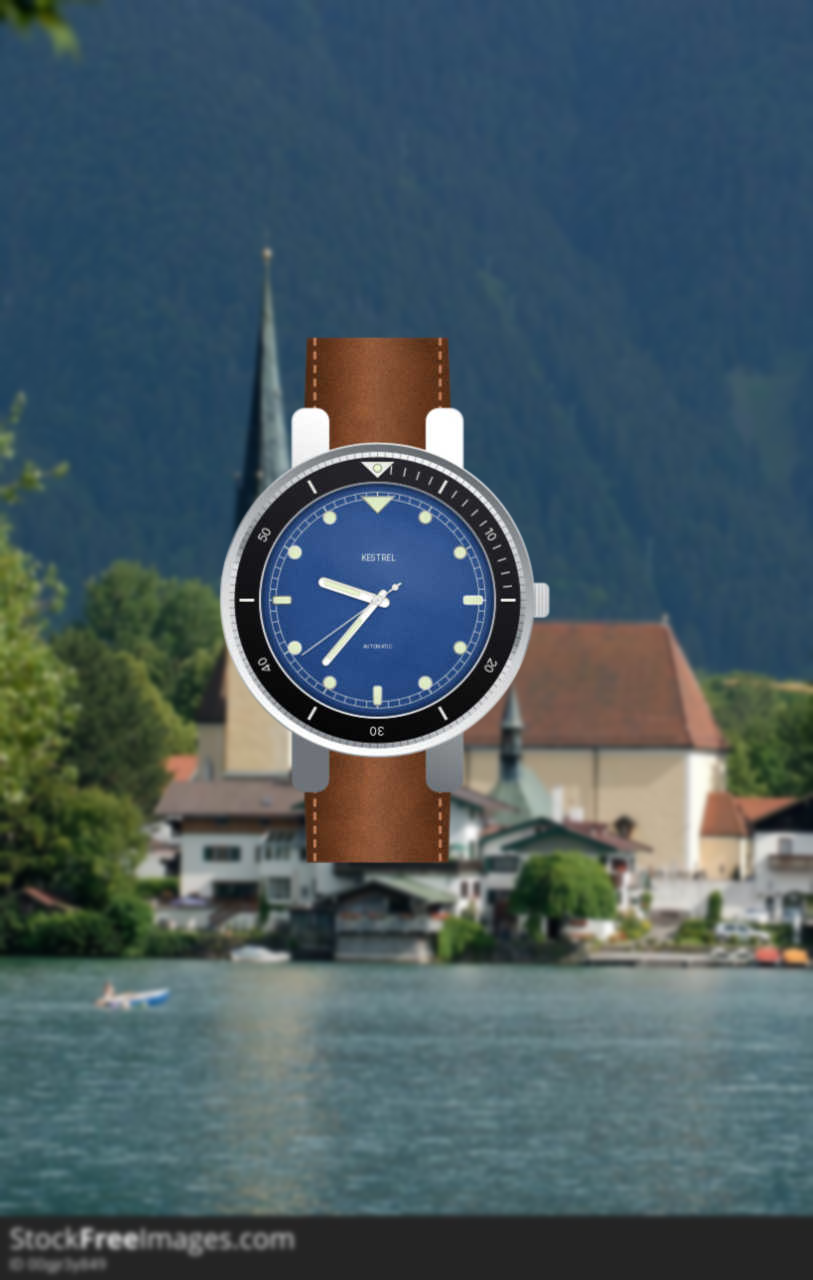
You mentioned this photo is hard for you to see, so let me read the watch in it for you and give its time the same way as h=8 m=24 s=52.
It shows h=9 m=36 s=39
